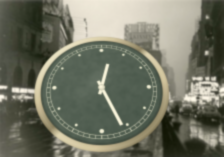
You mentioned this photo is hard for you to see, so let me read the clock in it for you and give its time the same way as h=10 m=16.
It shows h=12 m=26
